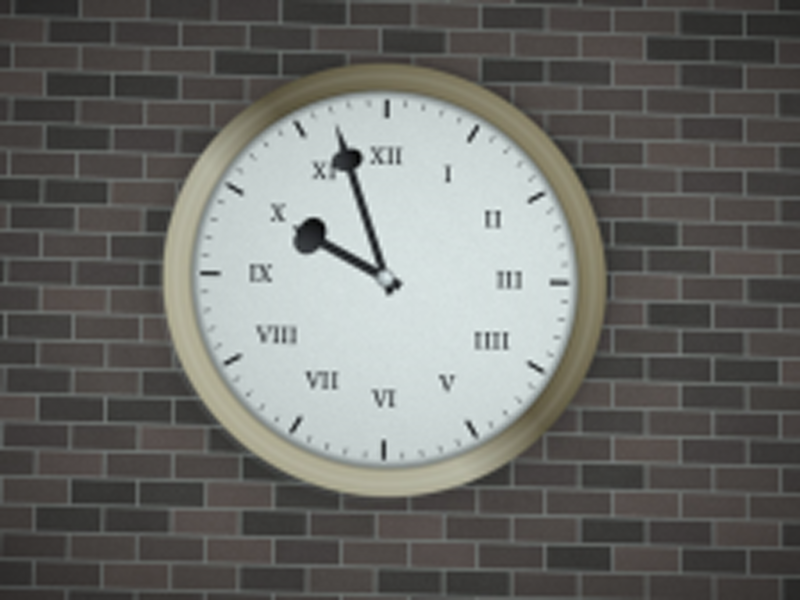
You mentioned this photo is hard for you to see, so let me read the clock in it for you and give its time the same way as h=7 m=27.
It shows h=9 m=57
